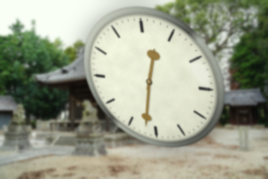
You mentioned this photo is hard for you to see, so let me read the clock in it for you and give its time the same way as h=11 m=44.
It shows h=12 m=32
